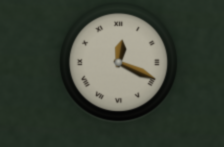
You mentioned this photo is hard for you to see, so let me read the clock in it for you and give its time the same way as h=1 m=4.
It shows h=12 m=19
